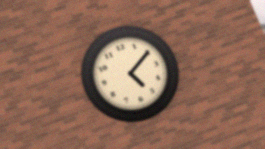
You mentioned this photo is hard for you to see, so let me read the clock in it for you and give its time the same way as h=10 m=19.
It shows h=5 m=10
